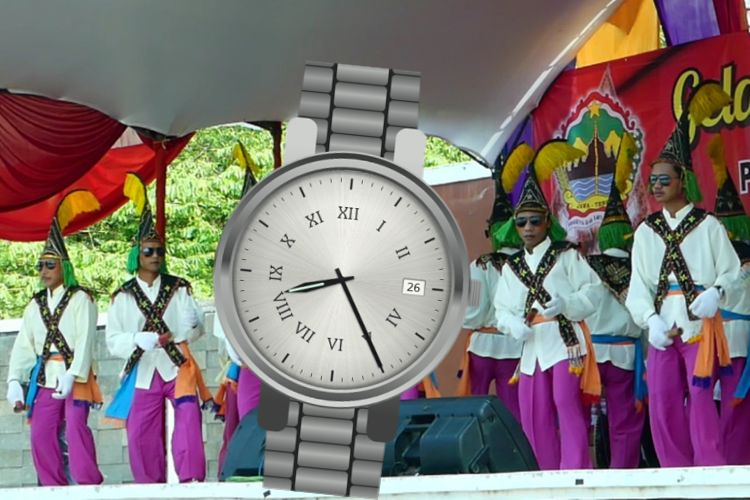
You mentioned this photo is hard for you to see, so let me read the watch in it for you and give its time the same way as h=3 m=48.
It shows h=8 m=25
